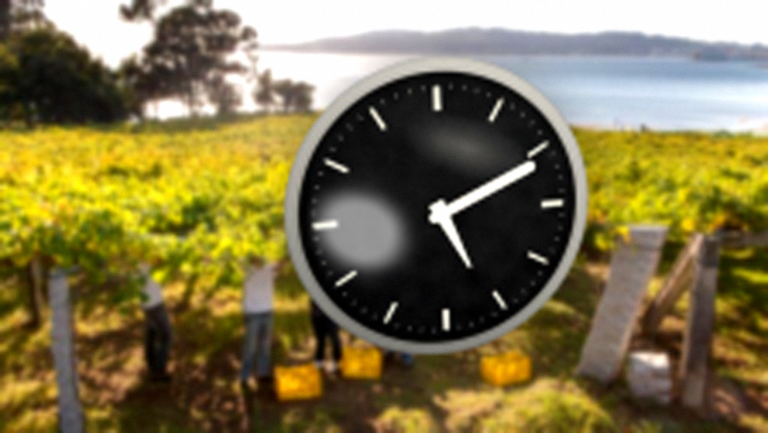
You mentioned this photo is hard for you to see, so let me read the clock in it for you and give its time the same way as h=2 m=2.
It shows h=5 m=11
